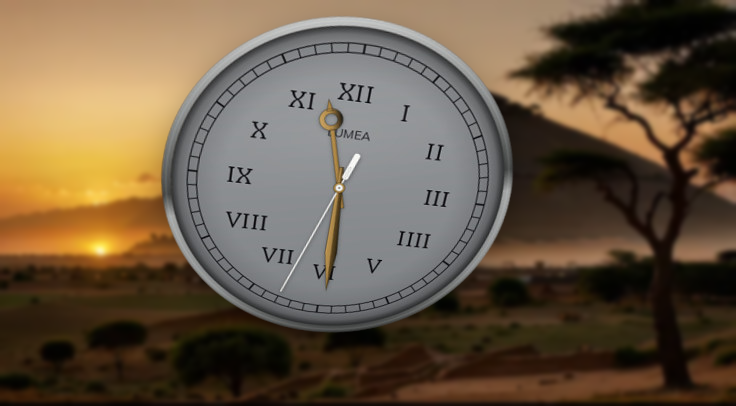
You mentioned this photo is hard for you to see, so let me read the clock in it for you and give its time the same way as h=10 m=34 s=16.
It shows h=11 m=29 s=33
